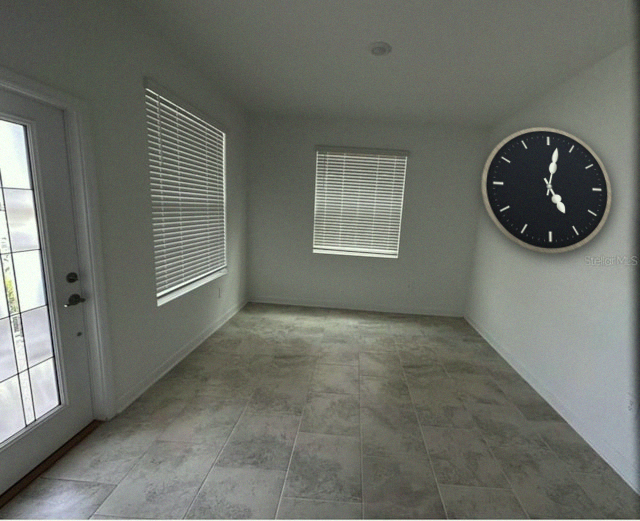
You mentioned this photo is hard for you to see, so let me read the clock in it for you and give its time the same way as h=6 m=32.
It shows h=5 m=2
